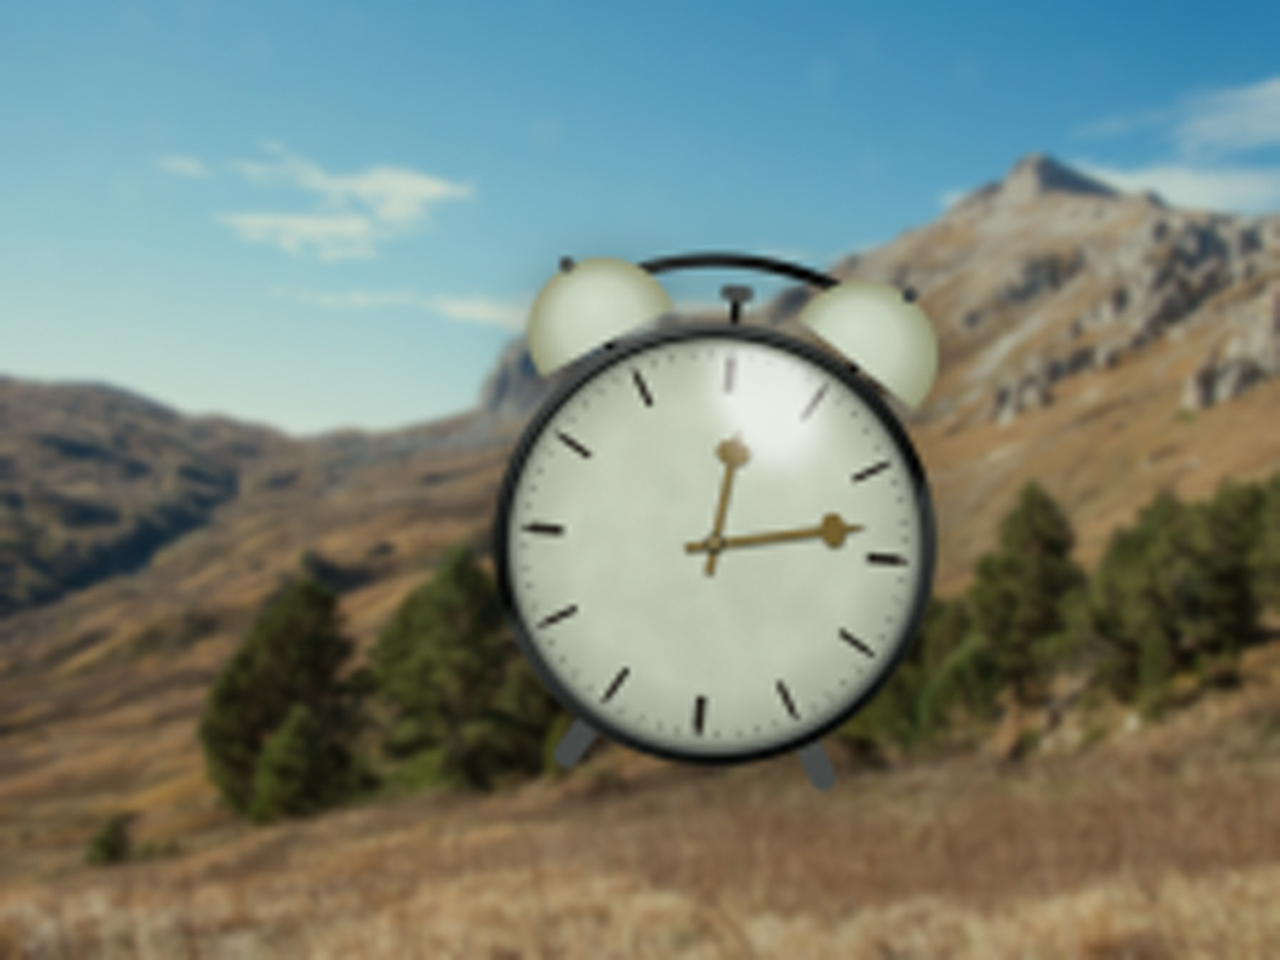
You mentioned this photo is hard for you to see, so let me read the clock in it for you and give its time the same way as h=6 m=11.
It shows h=12 m=13
